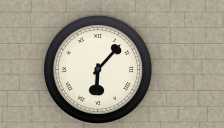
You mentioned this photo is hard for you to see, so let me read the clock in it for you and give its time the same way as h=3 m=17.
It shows h=6 m=7
